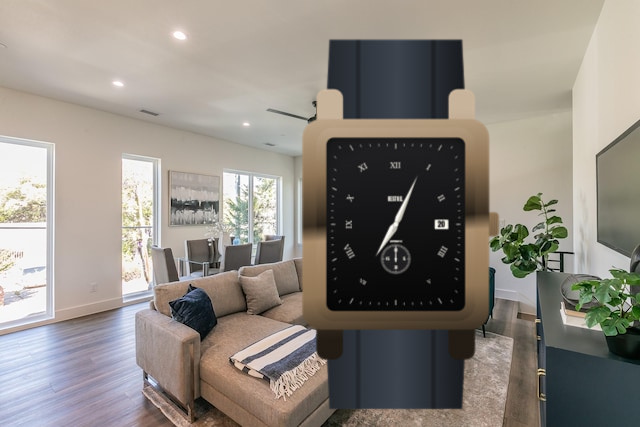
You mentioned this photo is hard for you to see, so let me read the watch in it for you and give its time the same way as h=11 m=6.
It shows h=7 m=4
